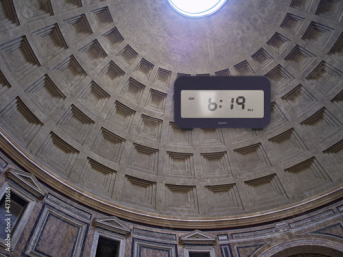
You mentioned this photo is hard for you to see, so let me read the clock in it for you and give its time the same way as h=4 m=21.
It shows h=6 m=19
